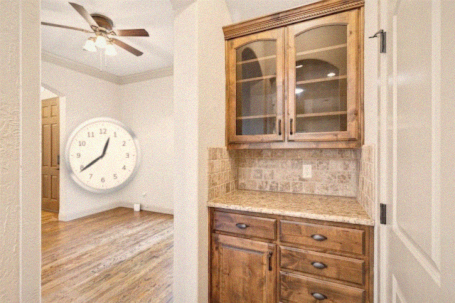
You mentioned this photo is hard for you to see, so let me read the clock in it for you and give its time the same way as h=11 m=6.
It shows h=12 m=39
